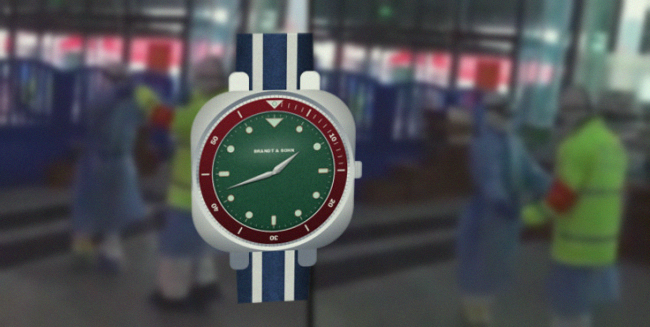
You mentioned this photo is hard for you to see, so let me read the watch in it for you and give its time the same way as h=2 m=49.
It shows h=1 m=42
